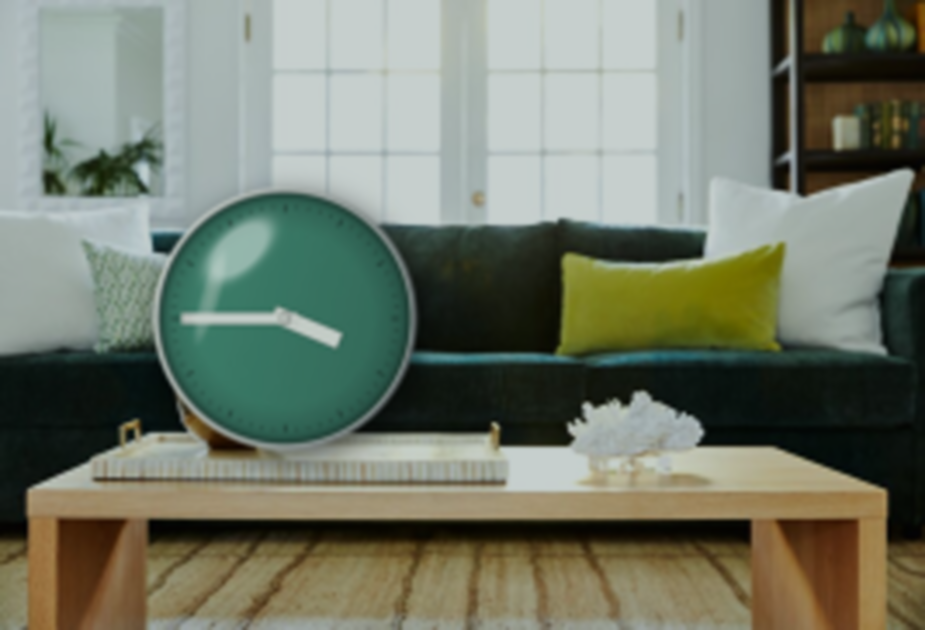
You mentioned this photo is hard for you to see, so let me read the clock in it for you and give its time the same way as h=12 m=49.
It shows h=3 m=45
